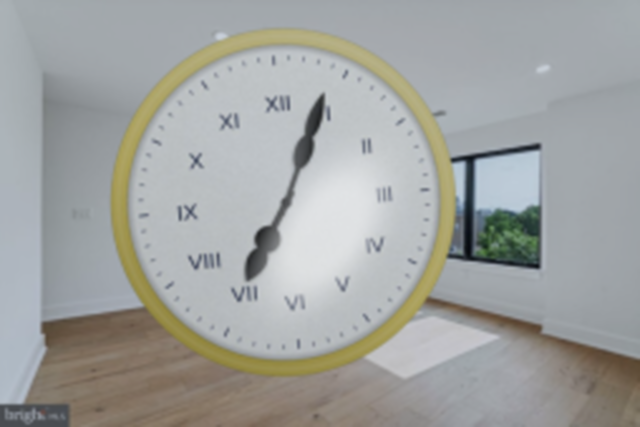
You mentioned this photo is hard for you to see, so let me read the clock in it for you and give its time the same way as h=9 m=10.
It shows h=7 m=4
